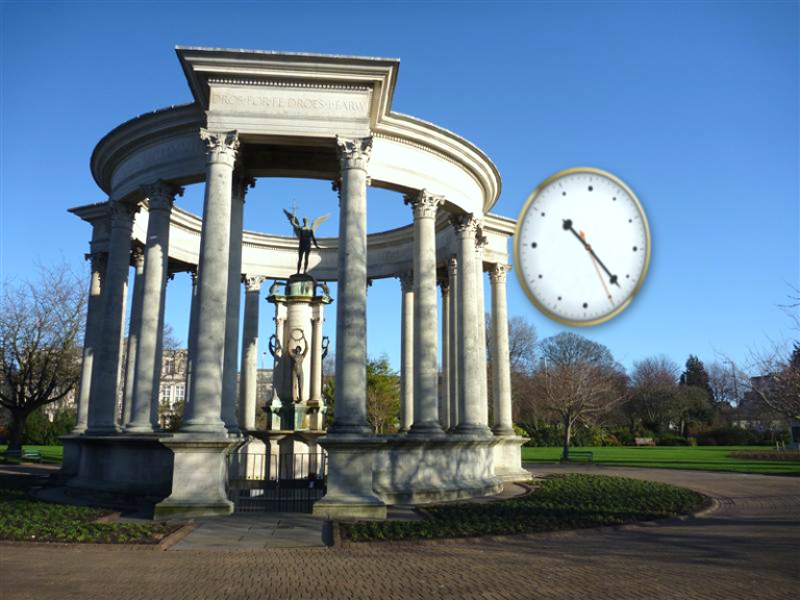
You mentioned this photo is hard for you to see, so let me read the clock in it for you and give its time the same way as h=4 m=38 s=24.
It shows h=10 m=22 s=25
